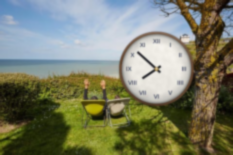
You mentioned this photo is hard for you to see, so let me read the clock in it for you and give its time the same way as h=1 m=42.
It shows h=7 m=52
